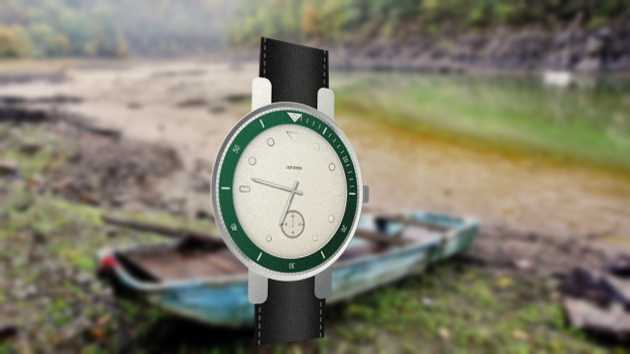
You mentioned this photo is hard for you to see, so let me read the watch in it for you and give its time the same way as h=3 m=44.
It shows h=6 m=47
